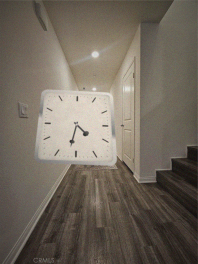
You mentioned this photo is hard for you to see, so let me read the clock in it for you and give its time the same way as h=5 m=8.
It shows h=4 m=32
